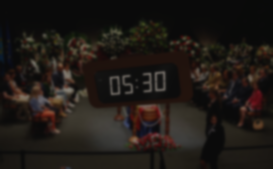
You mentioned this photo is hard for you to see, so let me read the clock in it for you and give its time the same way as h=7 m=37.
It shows h=5 m=30
